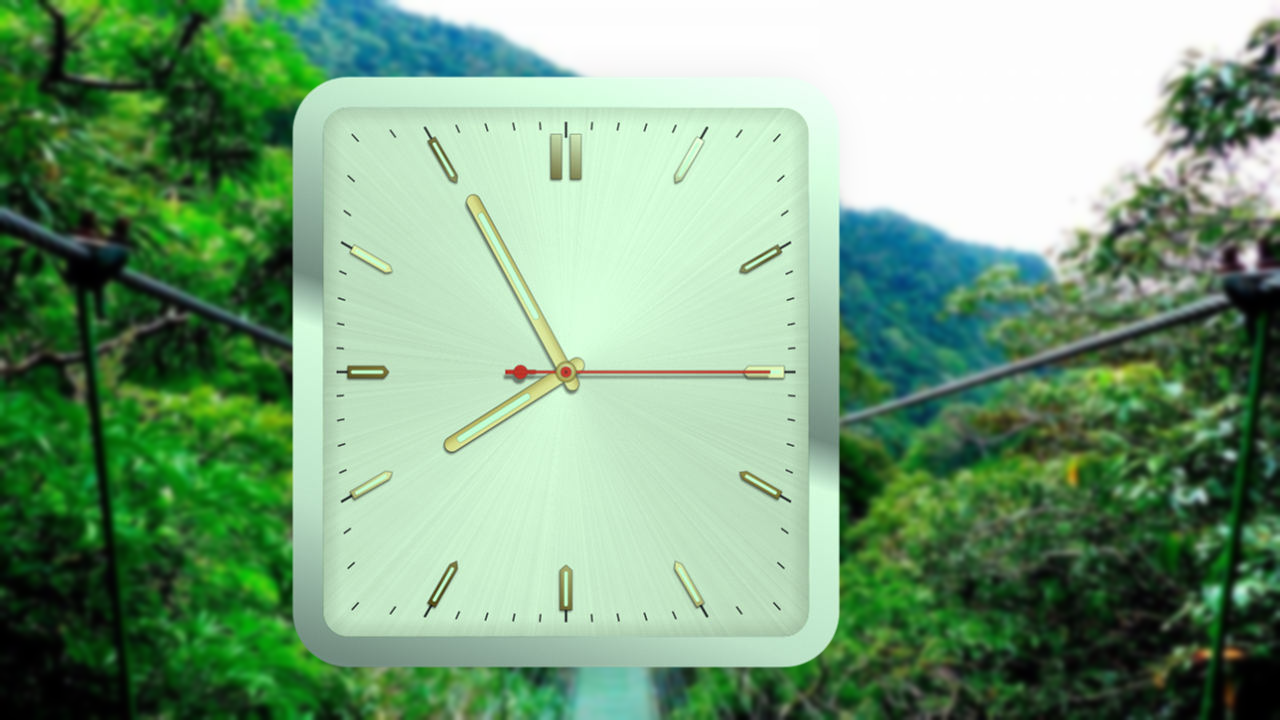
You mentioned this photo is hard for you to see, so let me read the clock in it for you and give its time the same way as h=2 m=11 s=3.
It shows h=7 m=55 s=15
